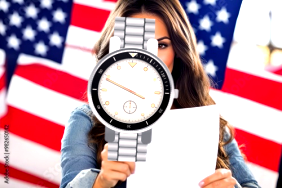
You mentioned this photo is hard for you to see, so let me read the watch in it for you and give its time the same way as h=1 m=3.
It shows h=3 m=49
